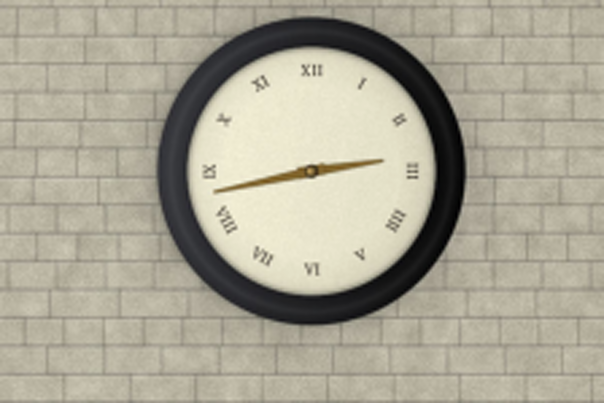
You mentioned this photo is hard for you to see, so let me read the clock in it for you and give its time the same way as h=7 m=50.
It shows h=2 m=43
